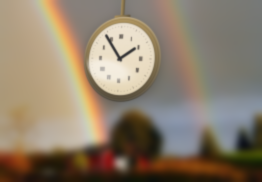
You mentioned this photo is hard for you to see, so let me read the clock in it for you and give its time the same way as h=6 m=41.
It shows h=1 m=54
